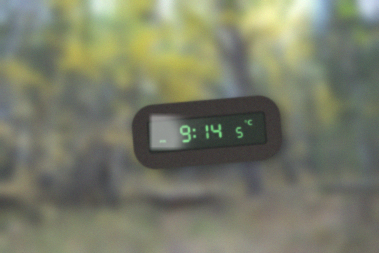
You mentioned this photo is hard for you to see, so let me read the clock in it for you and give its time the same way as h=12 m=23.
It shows h=9 m=14
